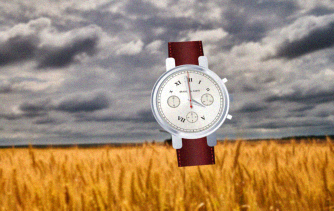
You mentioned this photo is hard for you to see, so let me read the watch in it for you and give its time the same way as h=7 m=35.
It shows h=3 m=59
